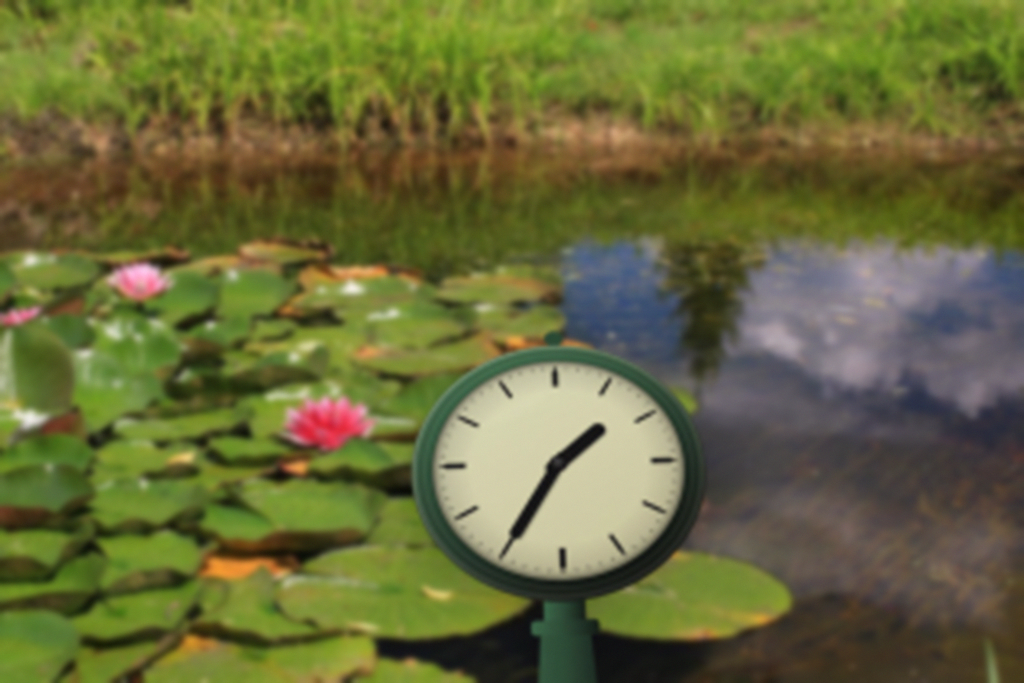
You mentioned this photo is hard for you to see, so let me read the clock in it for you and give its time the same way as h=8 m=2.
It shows h=1 m=35
